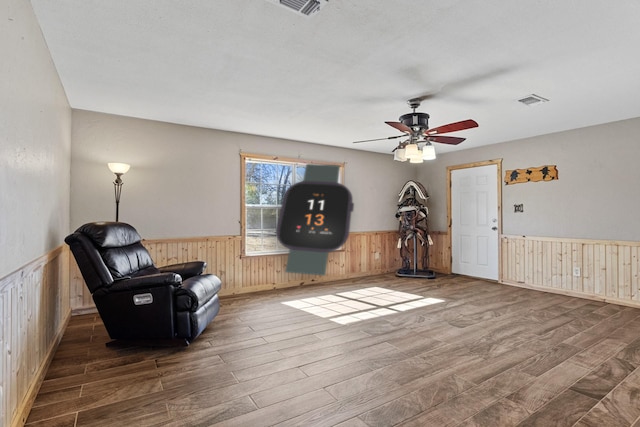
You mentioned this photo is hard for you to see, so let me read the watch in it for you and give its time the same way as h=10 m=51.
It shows h=11 m=13
